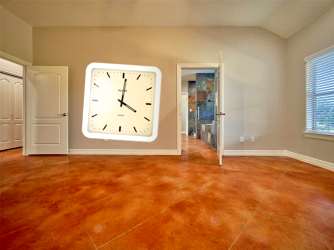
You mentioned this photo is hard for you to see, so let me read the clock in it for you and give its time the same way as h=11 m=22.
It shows h=4 m=1
